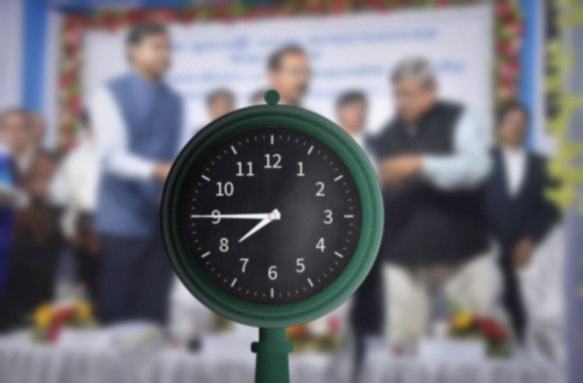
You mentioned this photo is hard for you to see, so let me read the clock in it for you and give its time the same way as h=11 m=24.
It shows h=7 m=45
